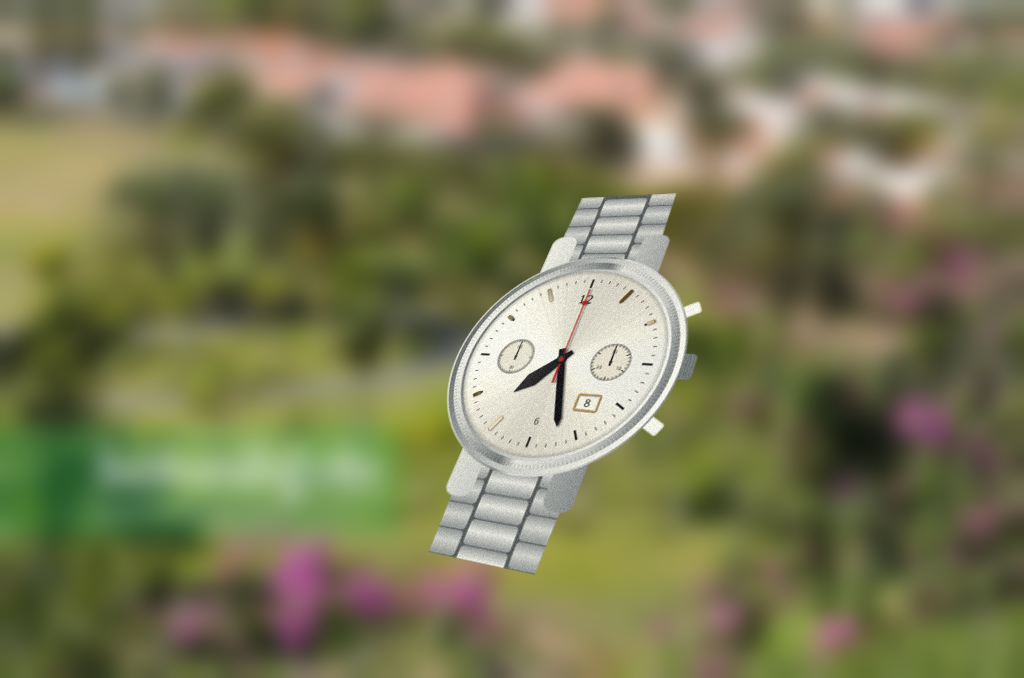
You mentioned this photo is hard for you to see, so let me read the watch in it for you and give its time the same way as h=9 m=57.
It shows h=7 m=27
